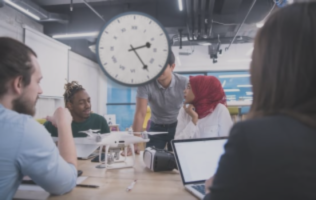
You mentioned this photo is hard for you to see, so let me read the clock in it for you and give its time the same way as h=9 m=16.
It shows h=2 m=24
